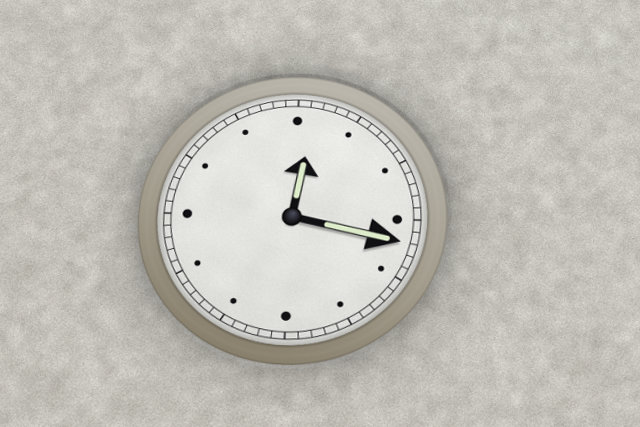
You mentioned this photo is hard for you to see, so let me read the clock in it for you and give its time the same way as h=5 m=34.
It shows h=12 m=17
